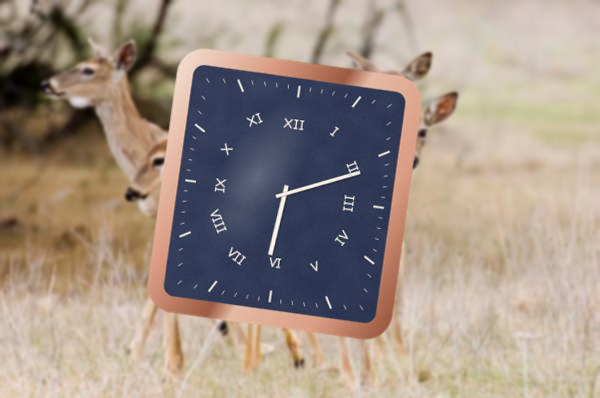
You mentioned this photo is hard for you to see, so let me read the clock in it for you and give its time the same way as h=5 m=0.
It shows h=6 m=11
